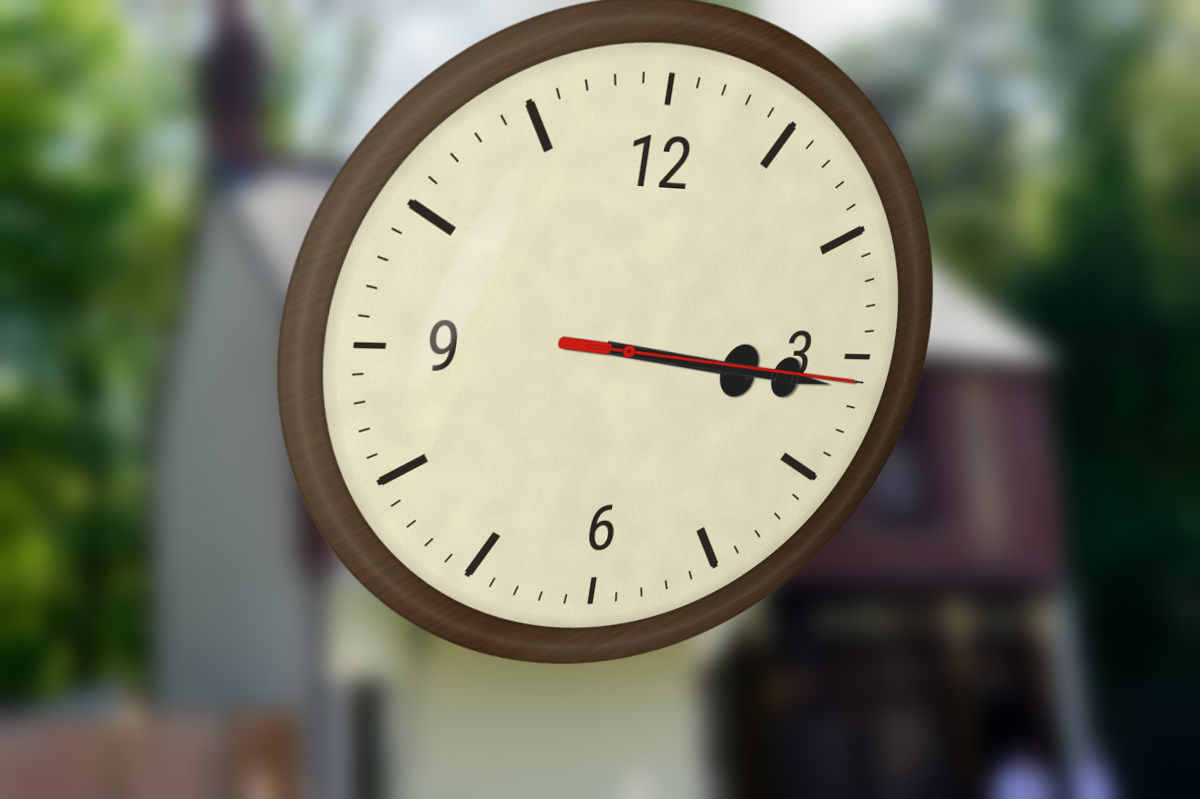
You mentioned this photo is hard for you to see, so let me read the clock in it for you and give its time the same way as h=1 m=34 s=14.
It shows h=3 m=16 s=16
